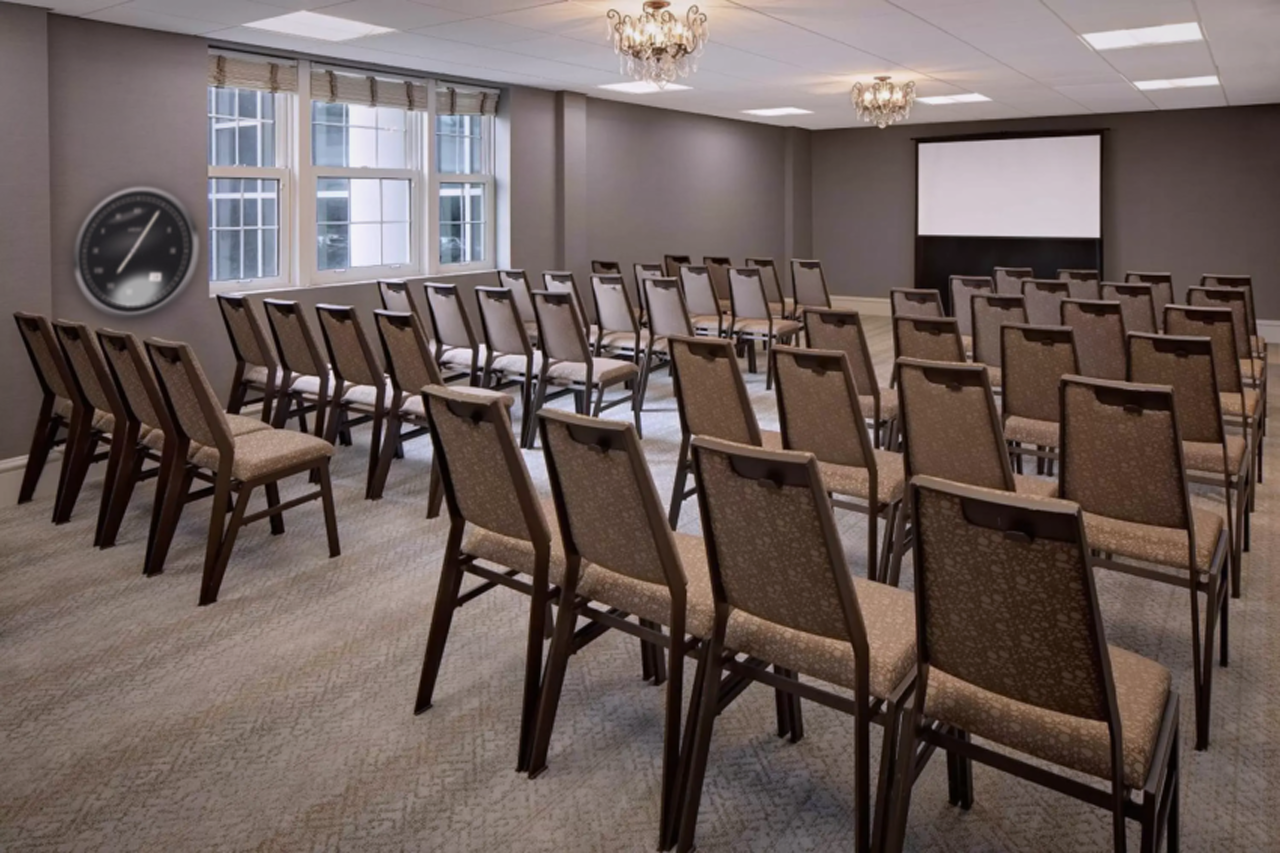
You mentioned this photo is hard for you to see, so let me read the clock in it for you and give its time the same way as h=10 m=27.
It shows h=7 m=5
